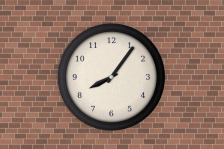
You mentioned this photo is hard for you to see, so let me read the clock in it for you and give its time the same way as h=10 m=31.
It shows h=8 m=6
